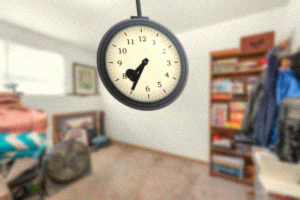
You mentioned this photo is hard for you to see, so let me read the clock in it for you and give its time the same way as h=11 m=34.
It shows h=7 m=35
